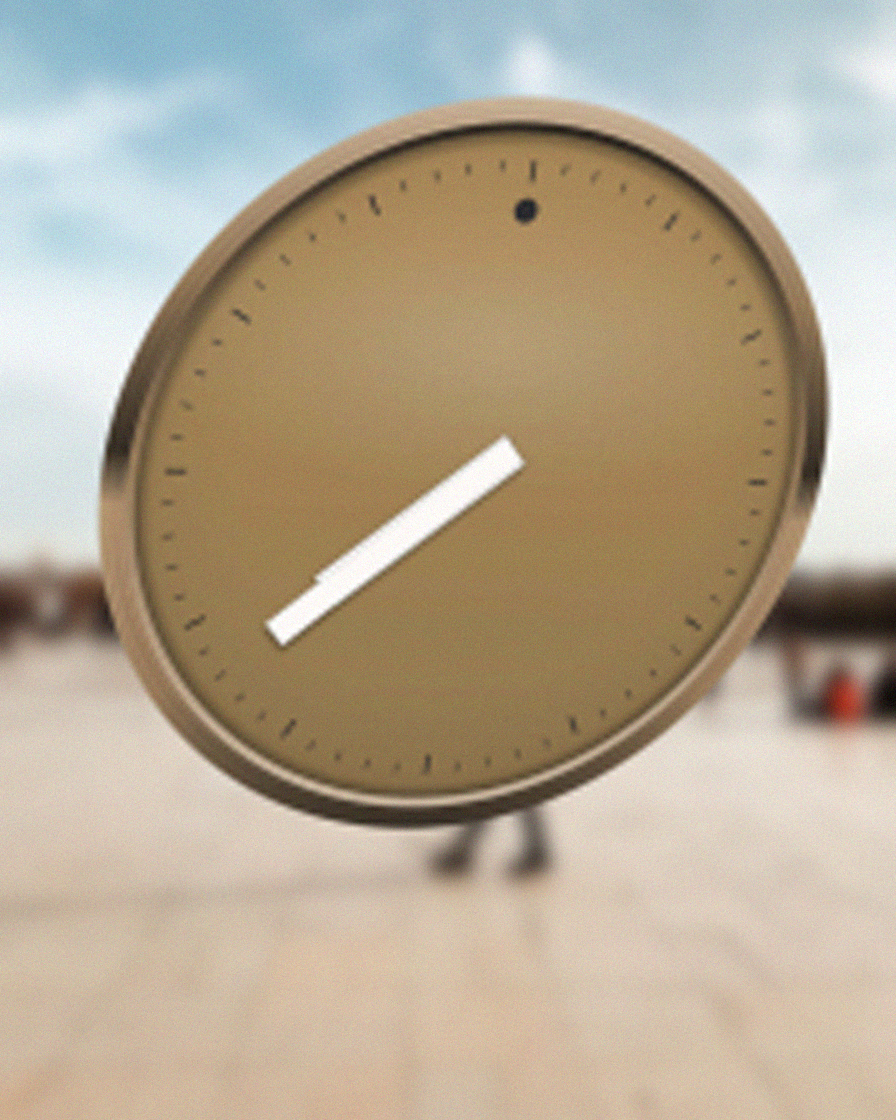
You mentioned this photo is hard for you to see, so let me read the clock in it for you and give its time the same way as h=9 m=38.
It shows h=7 m=38
